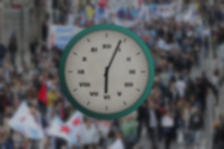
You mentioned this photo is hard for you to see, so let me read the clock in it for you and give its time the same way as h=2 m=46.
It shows h=6 m=4
